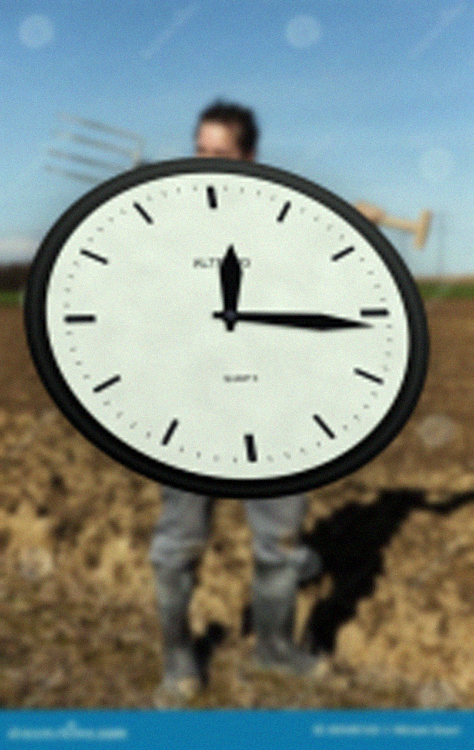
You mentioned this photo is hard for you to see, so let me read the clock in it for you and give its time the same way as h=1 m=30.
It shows h=12 m=16
